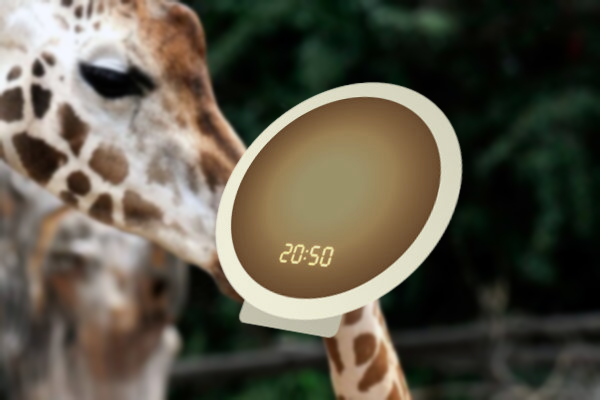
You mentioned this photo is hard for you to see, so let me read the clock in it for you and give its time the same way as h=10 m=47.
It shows h=20 m=50
